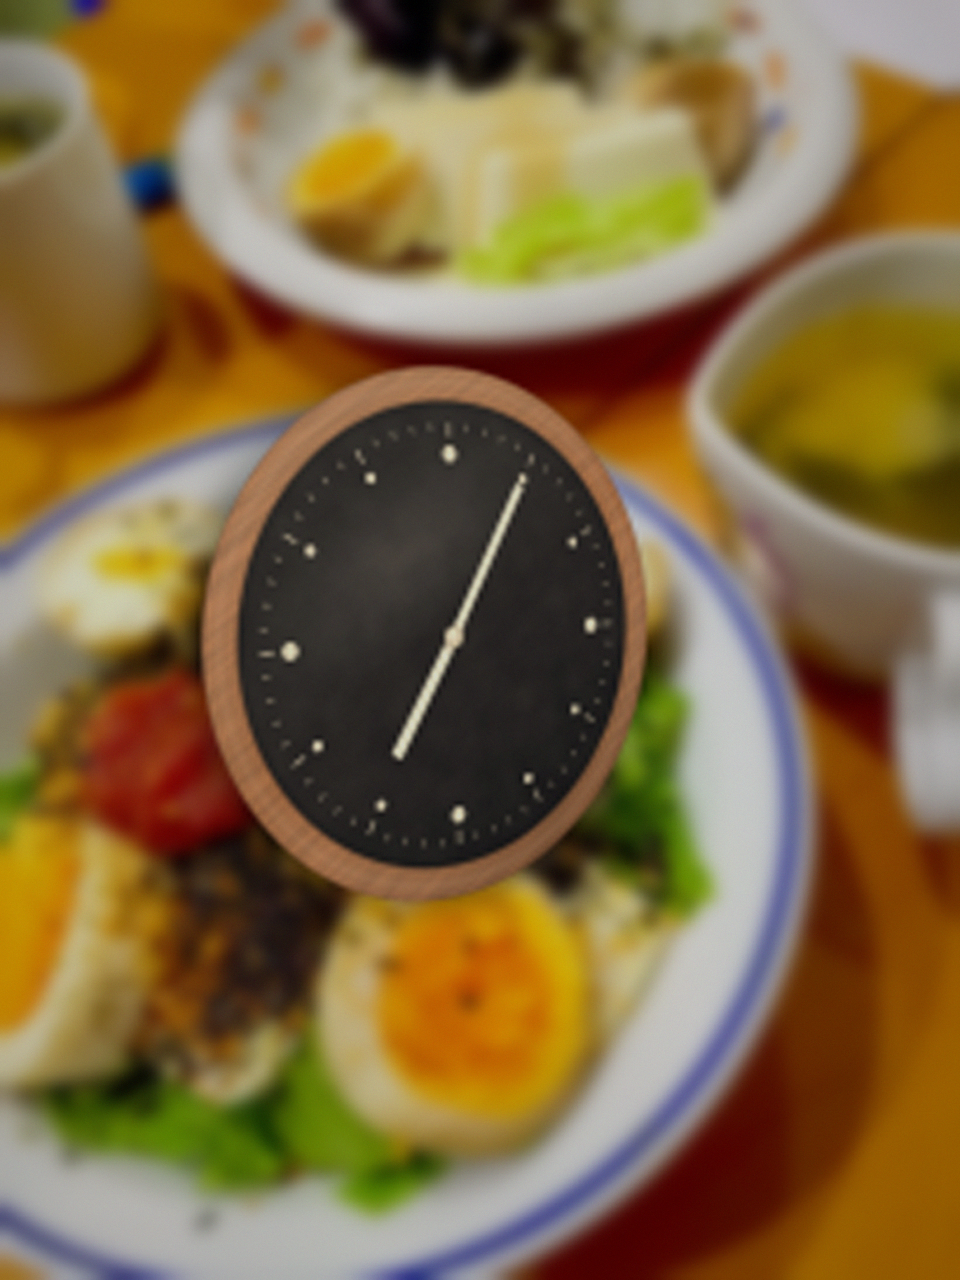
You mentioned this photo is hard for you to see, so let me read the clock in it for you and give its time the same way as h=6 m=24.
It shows h=7 m=5
